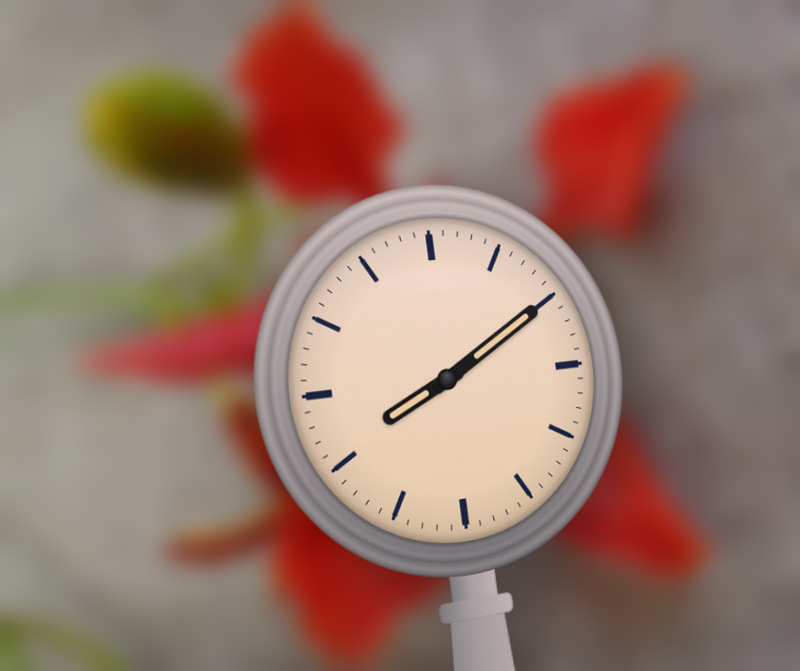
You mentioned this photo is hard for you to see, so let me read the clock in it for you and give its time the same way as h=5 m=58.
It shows h=8 m=10
